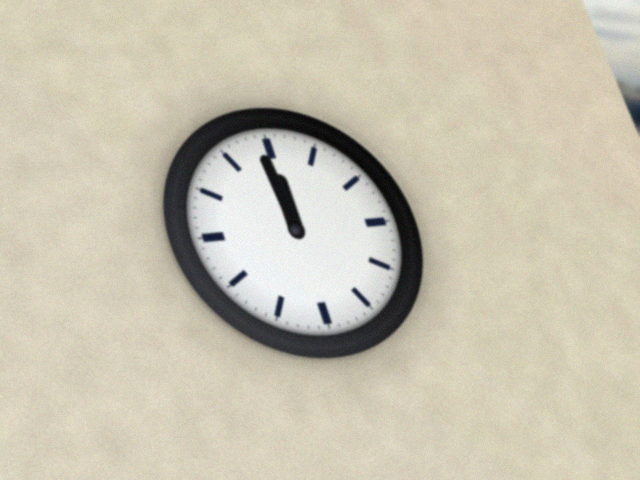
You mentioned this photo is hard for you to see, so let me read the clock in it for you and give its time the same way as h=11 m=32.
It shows h=11 m=59
